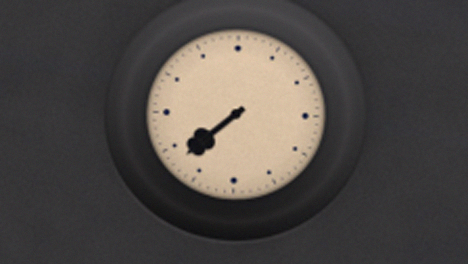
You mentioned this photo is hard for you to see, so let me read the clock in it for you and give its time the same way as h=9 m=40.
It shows h=7 m=38
